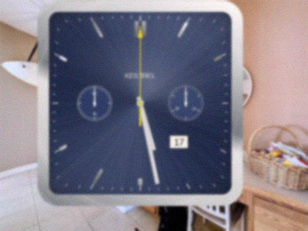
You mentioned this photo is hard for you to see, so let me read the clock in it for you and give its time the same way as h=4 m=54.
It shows h=5 m=28
